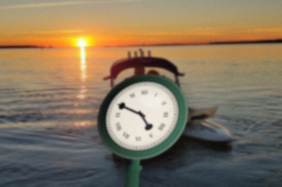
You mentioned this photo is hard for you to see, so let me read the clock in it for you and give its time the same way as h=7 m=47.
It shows h=4 m=49
